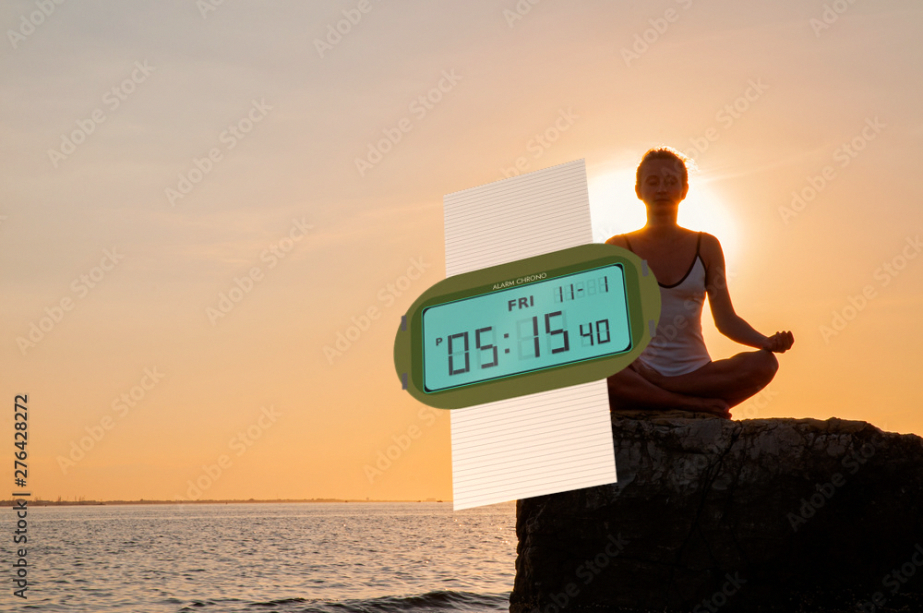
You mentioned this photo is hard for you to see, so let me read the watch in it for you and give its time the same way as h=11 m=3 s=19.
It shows h=5 m=15 s=40
